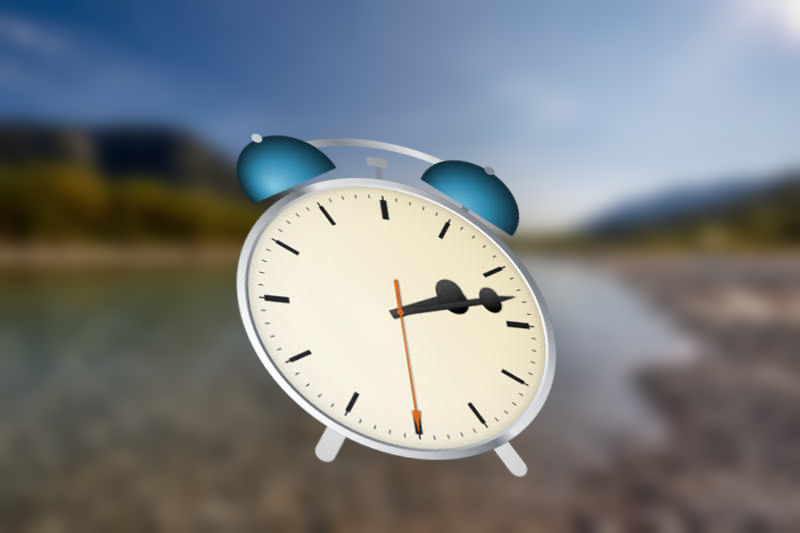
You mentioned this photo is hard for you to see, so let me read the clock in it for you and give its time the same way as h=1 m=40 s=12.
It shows h=2 m=12 s=30
